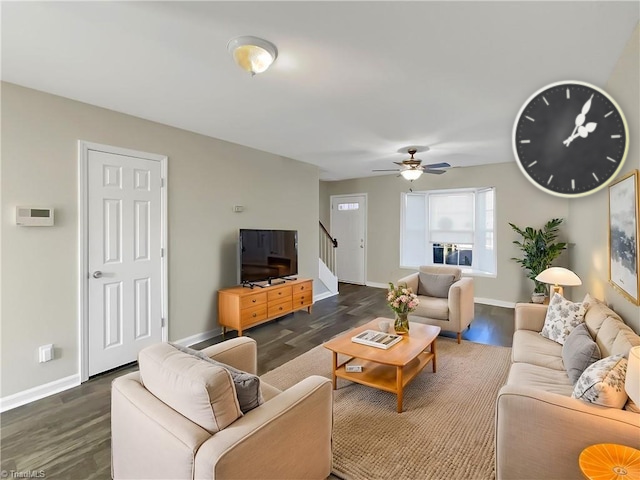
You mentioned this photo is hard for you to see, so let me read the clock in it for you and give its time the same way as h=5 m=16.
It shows h=2 m=5
